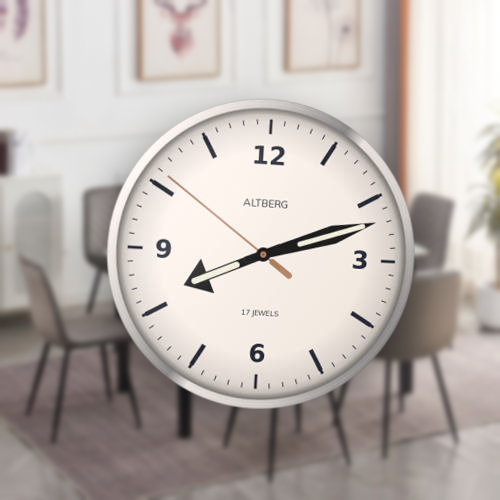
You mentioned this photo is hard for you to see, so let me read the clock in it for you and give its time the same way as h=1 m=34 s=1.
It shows h=8 m=11 s=51
